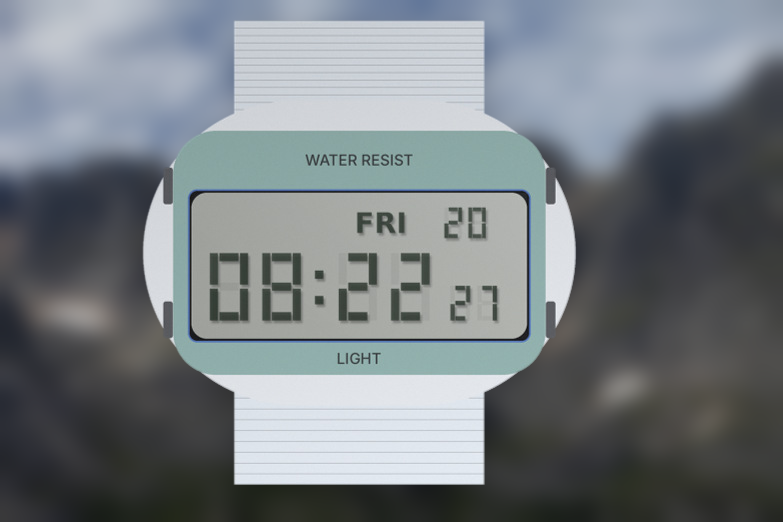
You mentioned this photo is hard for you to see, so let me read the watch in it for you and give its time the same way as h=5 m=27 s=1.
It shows h=8 m=22 s=27
